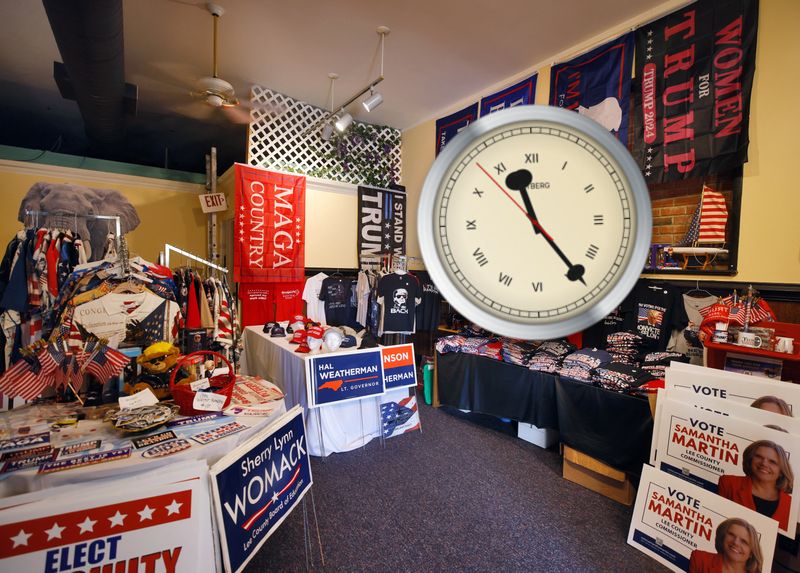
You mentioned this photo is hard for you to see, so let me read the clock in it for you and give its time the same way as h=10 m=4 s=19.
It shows h=11 m=23 s=53
